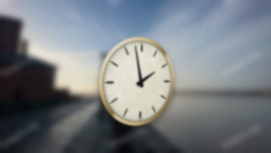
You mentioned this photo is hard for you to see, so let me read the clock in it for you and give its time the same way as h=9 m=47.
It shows h=1 m=58
